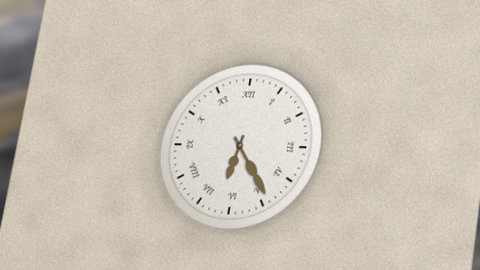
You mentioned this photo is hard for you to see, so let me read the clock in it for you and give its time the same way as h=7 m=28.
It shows h=6 m=24
